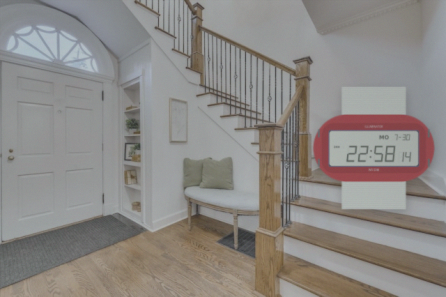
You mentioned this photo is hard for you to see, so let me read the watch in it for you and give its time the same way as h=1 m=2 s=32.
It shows h=22 m=58 s=14
